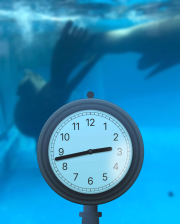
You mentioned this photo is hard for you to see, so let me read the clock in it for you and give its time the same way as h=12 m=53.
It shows h=2 m=43
